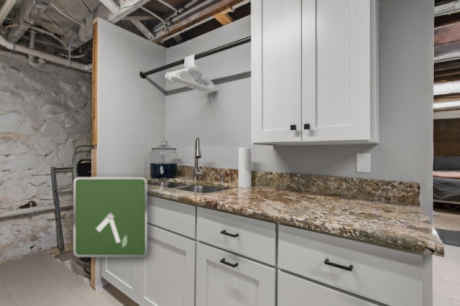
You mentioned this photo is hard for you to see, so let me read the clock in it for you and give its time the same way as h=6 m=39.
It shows h=7 m=27
